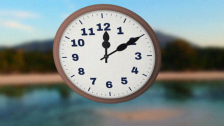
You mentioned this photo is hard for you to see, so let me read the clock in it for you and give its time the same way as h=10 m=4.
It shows h=12 m=10
